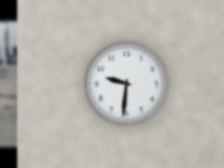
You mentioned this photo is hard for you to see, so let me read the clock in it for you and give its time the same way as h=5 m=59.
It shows h=9 m=31
